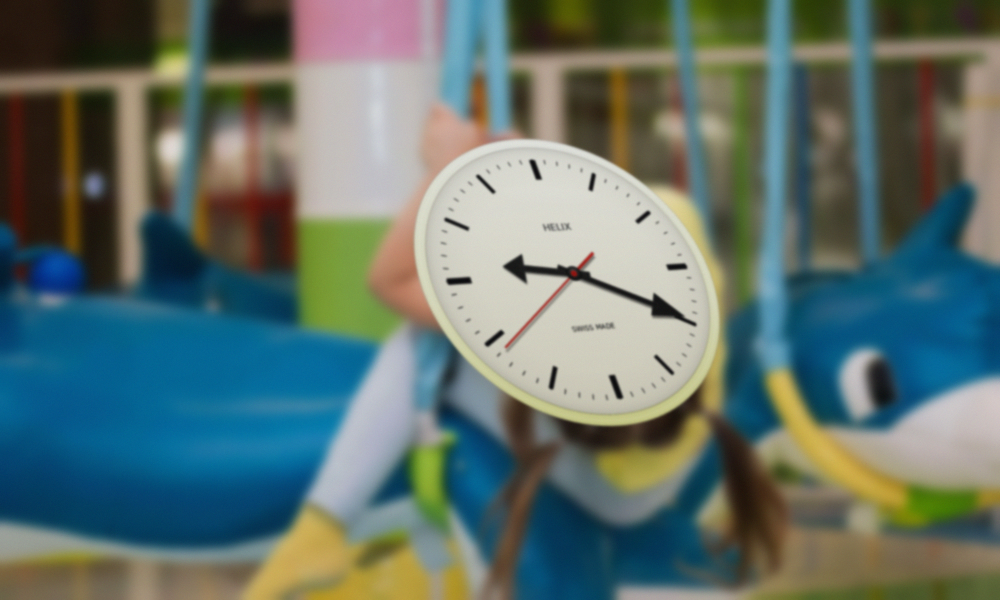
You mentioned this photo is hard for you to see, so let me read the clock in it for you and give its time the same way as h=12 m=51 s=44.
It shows h=9 m=19 s=39
